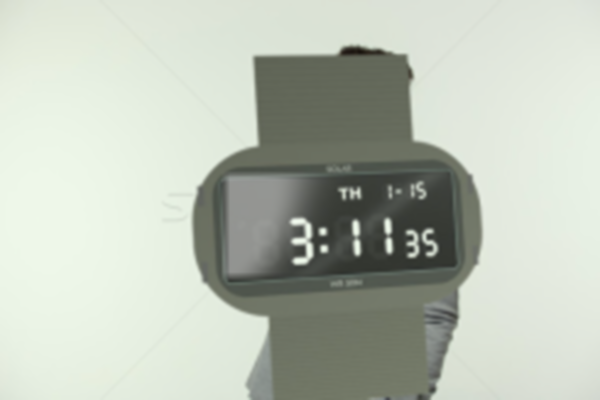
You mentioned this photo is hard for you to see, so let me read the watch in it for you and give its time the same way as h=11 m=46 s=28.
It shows h=3 m=11 s=35
